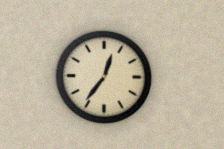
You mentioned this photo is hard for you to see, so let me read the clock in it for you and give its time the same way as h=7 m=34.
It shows h=12 m=36
